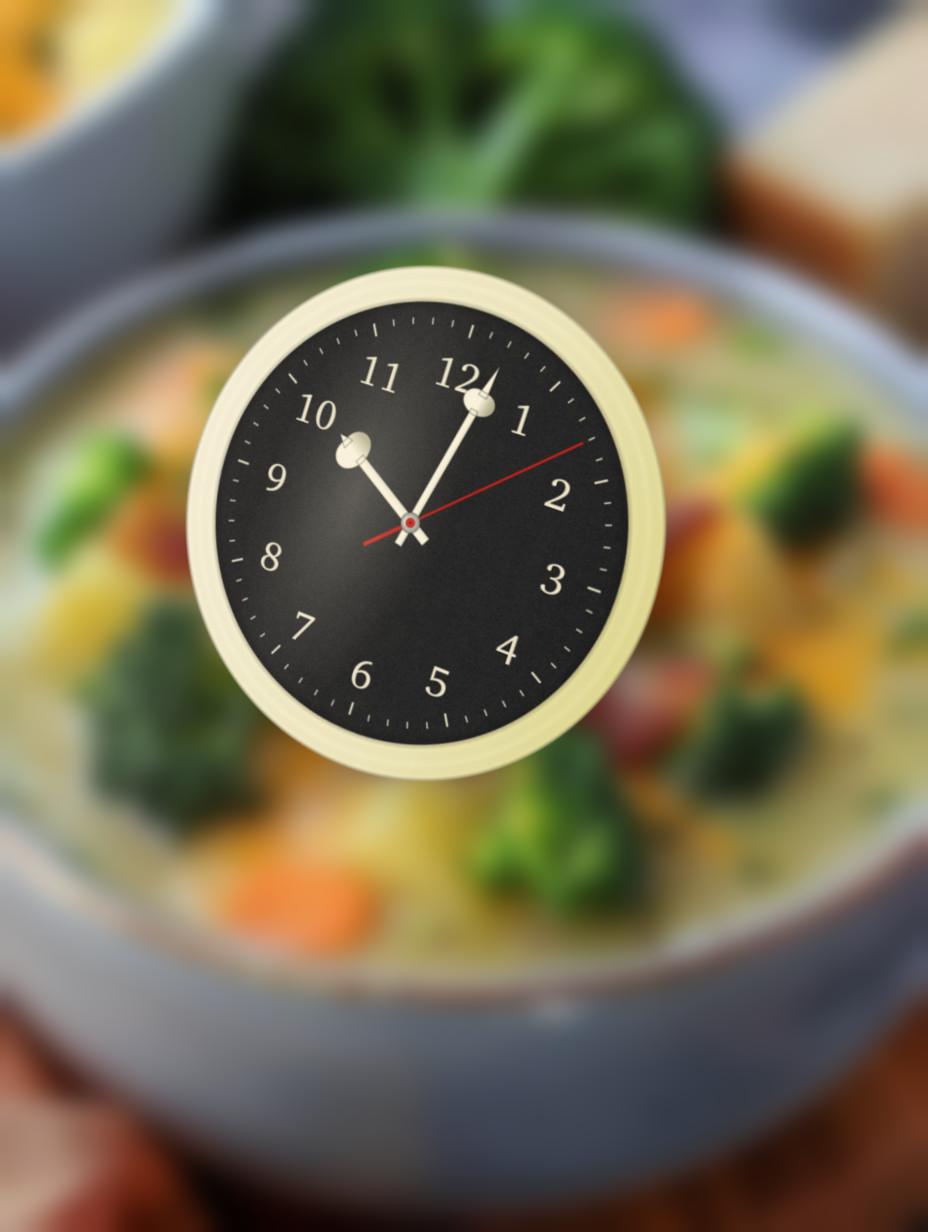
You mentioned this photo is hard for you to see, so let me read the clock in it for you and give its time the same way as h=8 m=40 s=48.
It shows h=10 m=2 s=8
